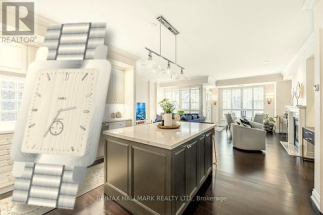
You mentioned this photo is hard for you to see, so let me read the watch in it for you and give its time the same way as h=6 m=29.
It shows h=2 m=34
